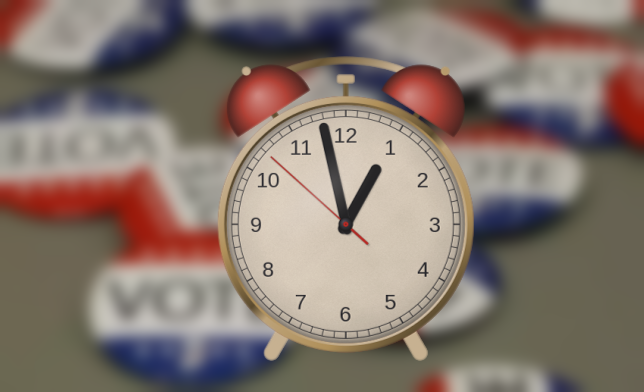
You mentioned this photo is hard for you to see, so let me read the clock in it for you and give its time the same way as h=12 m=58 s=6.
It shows h=12 m=57 s=52
